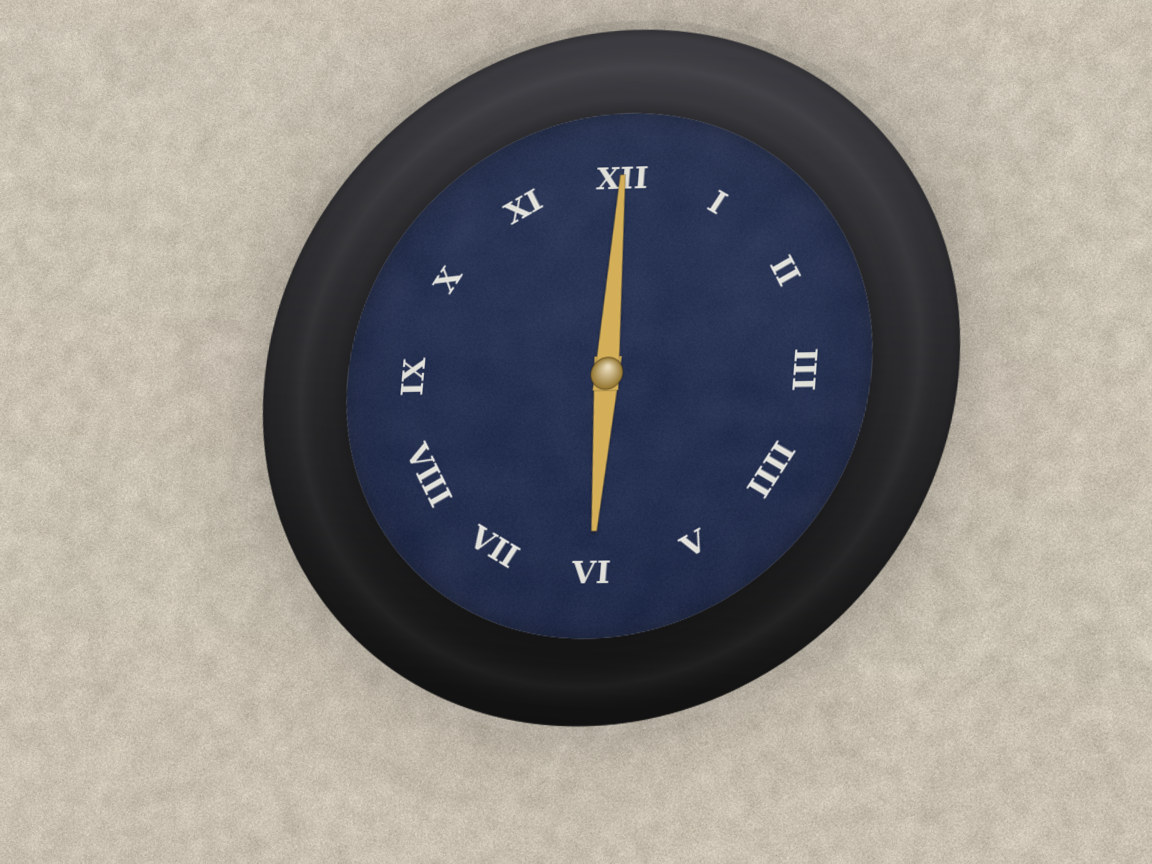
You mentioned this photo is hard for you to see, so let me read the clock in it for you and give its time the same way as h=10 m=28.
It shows h=6 m=0
